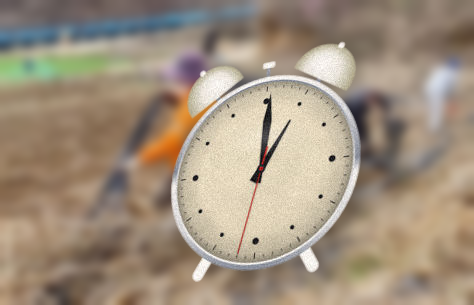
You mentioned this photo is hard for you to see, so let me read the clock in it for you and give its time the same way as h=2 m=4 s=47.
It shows h=1 m=0 s=32
